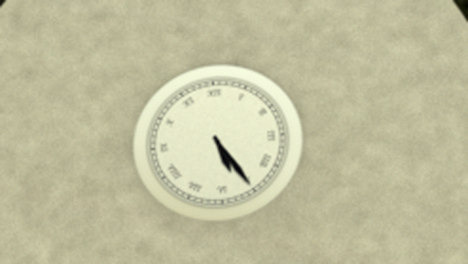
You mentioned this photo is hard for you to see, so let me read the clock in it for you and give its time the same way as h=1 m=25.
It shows h=5 m=25
